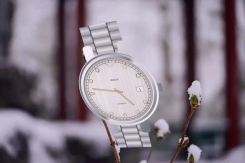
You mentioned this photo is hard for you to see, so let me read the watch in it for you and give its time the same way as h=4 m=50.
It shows h=4 m=47
